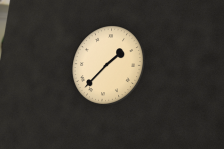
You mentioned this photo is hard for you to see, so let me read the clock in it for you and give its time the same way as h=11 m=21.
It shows h=1 m=37
